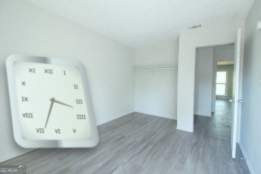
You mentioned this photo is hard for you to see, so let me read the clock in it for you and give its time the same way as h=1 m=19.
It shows h=3 m=34
